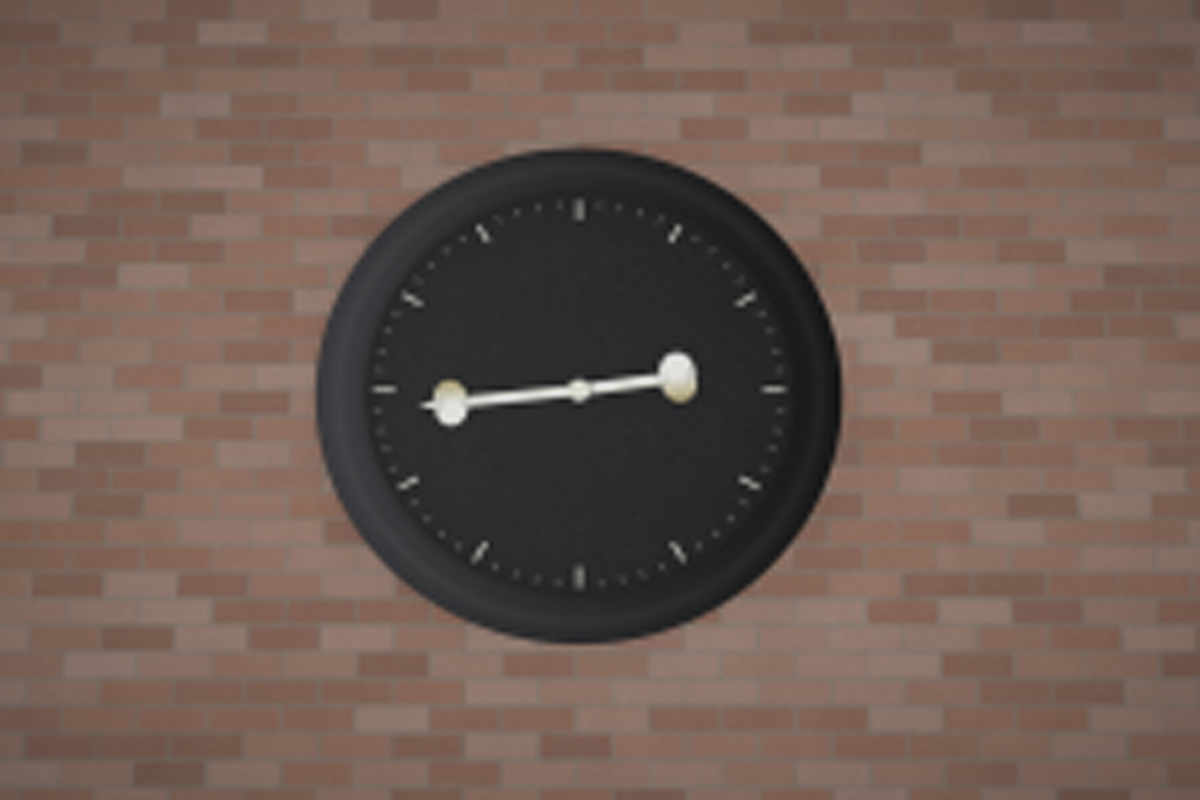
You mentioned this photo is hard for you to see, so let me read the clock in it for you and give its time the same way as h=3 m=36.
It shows h=2 m=44
